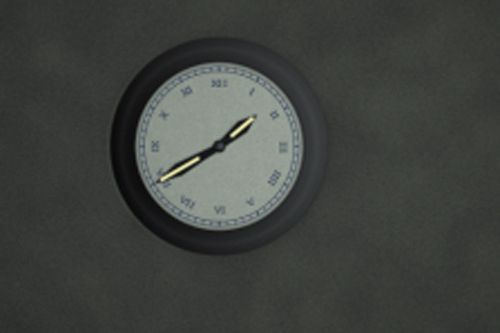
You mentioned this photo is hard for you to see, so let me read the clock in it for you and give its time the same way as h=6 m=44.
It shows h=1 m=40
